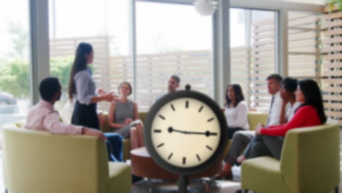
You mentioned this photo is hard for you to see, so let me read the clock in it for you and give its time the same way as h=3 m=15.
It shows h=9 m=15
